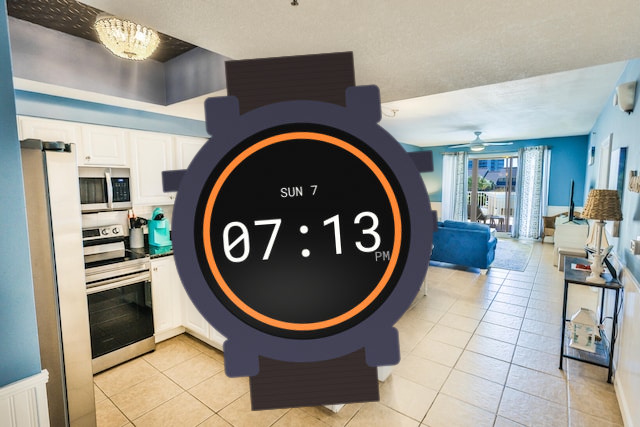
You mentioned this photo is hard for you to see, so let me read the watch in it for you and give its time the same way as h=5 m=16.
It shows h=7 m=13
